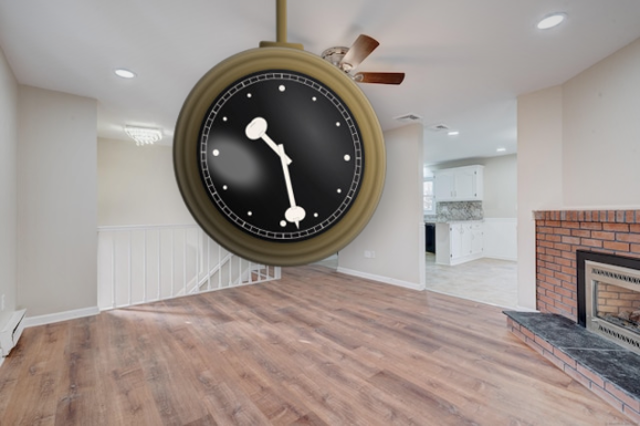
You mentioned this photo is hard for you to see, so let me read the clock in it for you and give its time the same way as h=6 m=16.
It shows h=10 m=28
